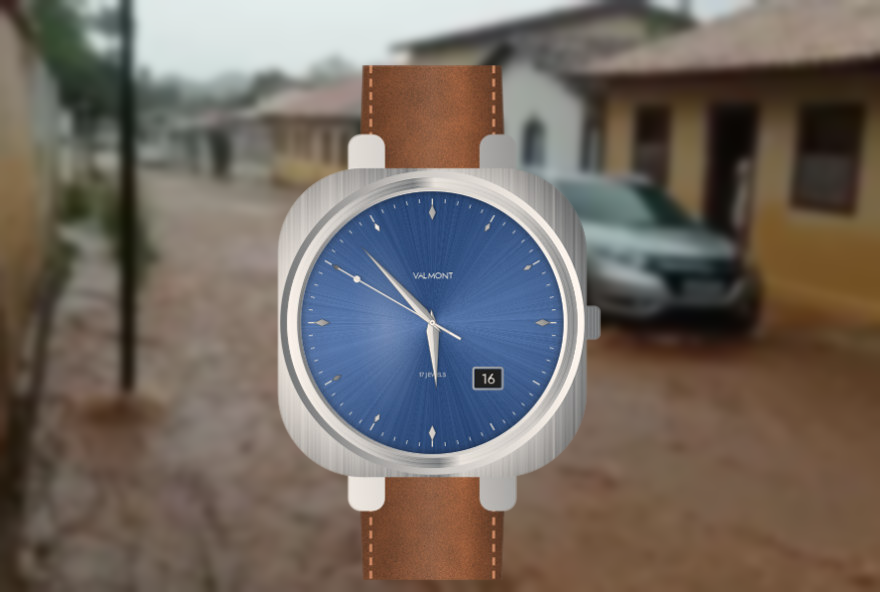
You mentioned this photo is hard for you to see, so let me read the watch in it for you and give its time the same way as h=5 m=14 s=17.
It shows h=5 m=52 s=50
